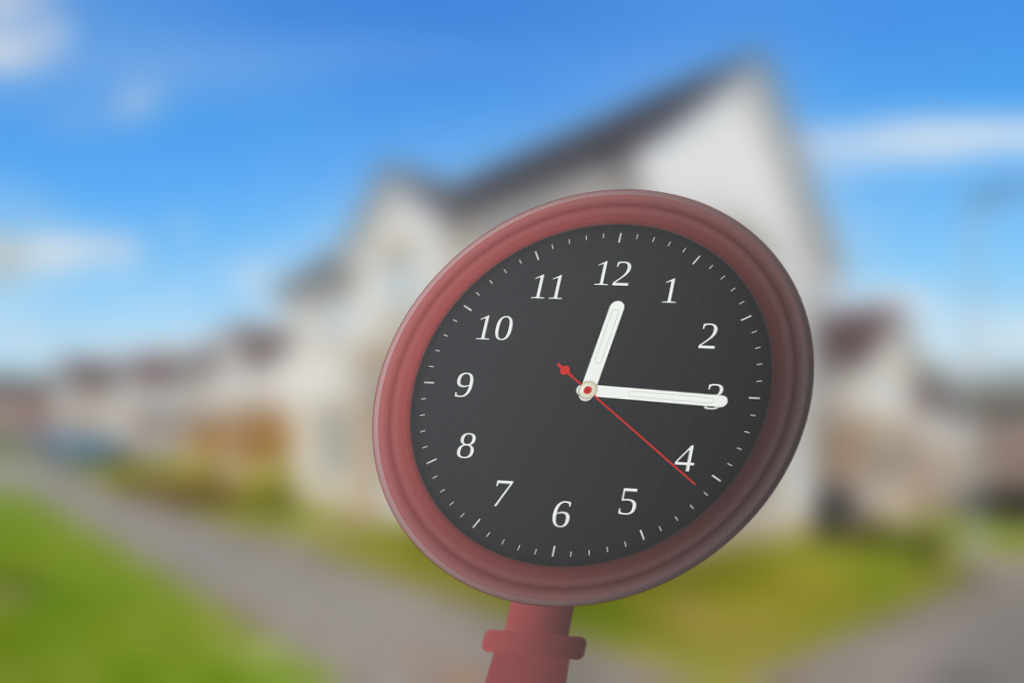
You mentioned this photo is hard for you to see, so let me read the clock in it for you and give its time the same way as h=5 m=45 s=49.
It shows h=12 m=15 s=21
